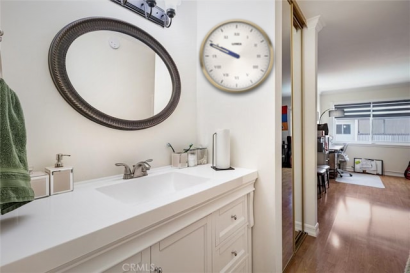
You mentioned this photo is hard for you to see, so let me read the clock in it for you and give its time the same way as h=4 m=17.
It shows h=9 m=49
